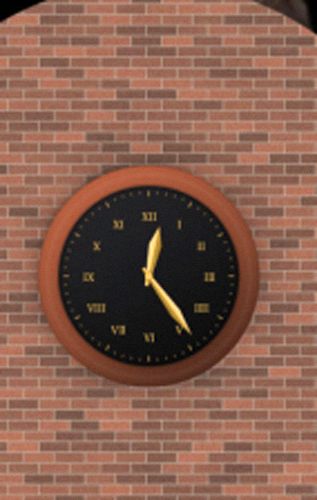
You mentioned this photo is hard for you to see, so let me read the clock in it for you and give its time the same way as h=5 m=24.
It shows h=12 m=24
